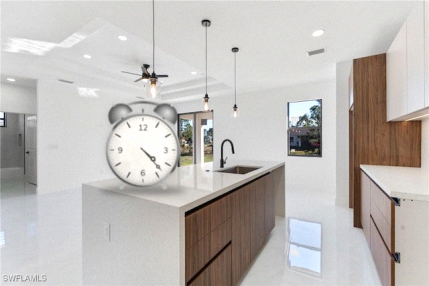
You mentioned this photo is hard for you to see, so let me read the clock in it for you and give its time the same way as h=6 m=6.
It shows h=4 m=23
